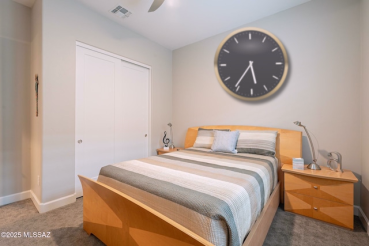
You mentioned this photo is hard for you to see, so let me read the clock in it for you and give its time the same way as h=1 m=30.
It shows h=5 m=36
